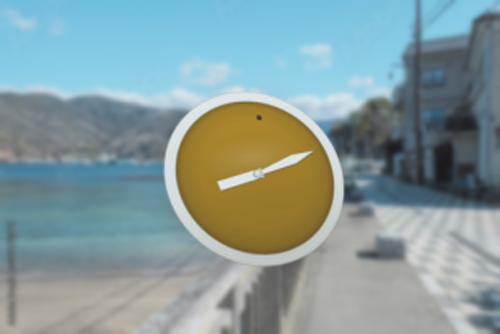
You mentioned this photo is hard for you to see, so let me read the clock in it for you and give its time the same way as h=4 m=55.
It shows h=8 m=10
